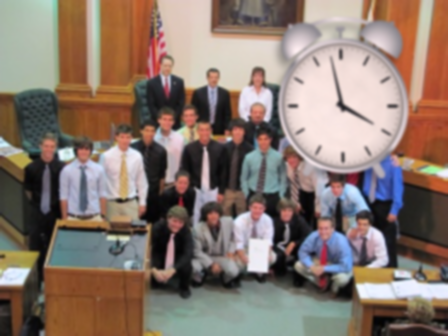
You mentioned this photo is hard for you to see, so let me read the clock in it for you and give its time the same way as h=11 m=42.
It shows h=3 m=58
